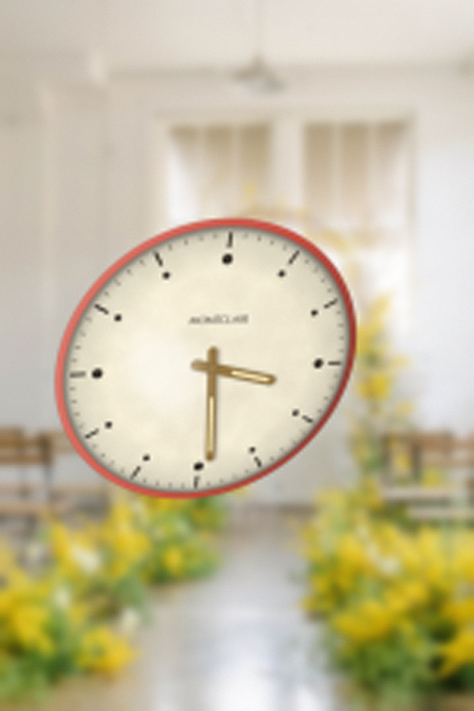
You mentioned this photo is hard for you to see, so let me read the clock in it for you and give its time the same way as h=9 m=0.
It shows h=3 m=29
